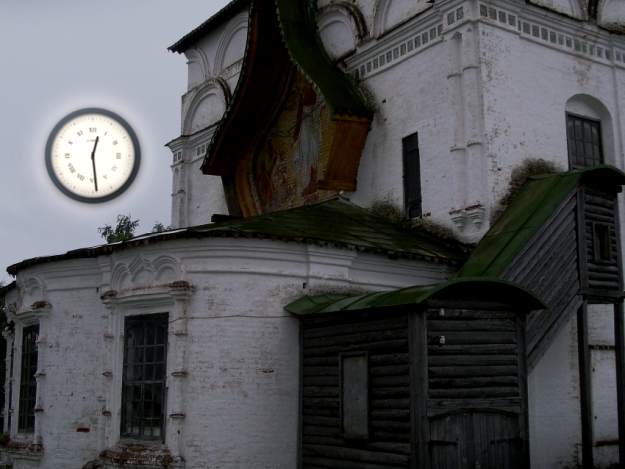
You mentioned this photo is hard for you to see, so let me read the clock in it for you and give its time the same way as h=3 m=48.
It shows h=12 m=29
